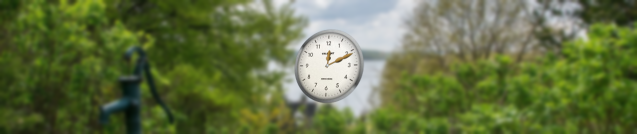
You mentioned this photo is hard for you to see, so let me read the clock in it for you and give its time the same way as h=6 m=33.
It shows h=12 m=11
